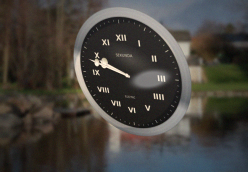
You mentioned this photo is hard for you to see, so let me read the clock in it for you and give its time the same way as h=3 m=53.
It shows h=9 m=48
